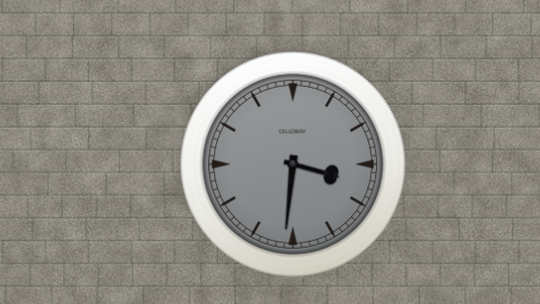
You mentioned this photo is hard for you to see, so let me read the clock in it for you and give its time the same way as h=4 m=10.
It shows h=3 m=31
